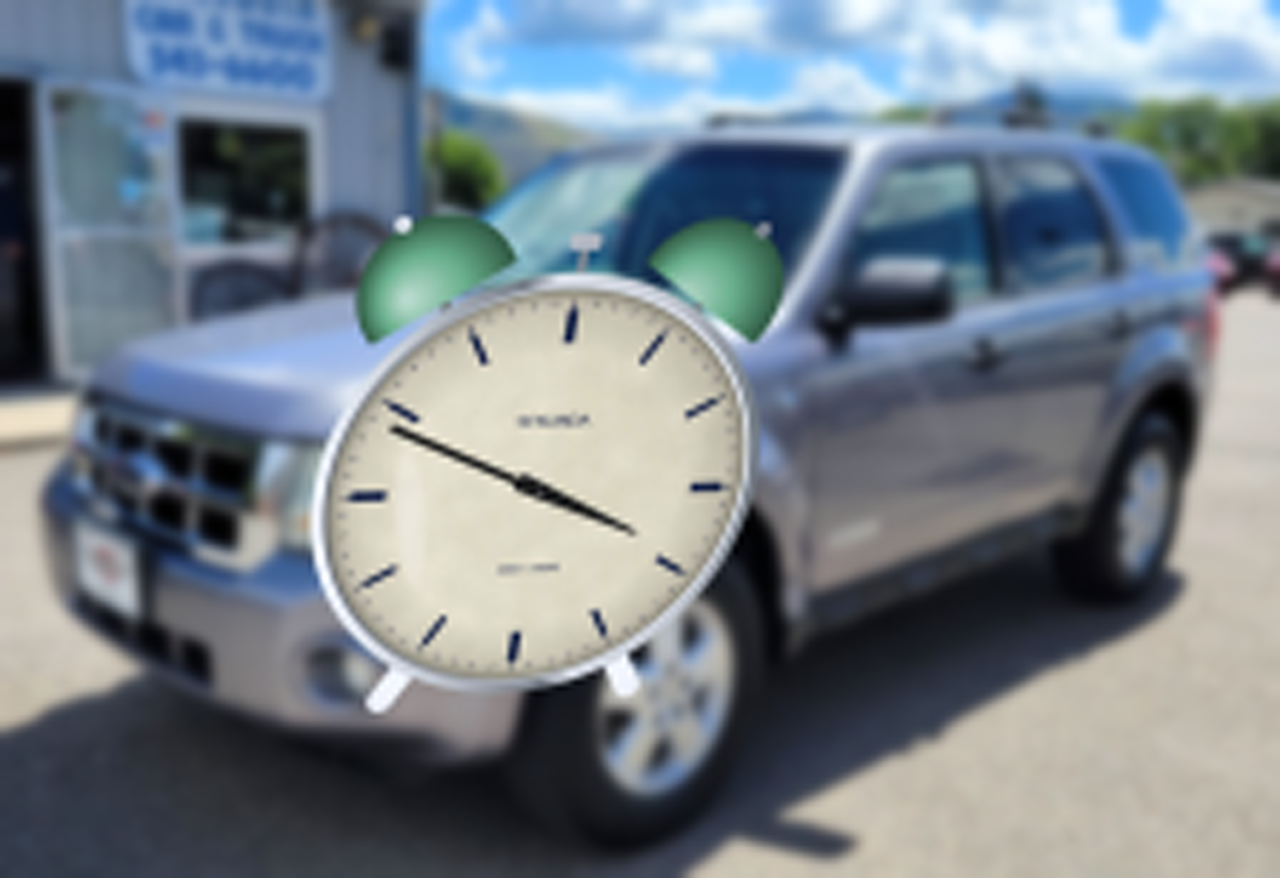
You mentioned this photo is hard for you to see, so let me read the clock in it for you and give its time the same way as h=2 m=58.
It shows h=3 m=49
